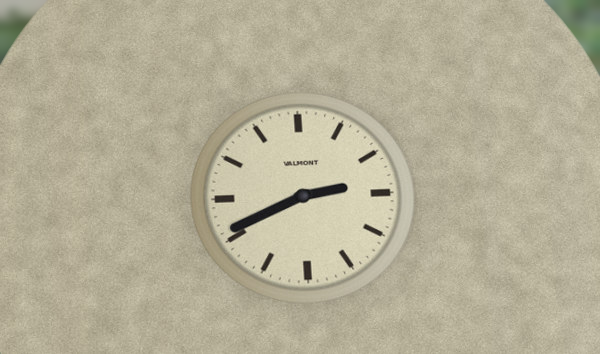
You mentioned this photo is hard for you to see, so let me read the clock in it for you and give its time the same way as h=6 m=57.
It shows h=2 m=41
